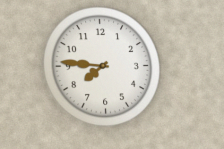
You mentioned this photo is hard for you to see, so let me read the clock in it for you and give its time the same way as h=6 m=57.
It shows h=7 m=46
